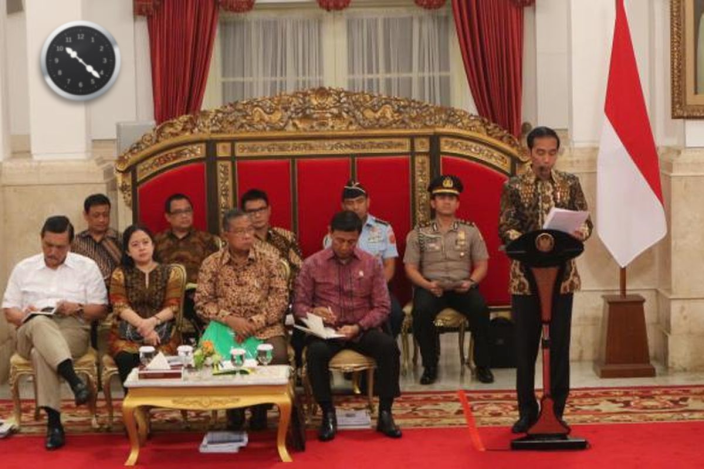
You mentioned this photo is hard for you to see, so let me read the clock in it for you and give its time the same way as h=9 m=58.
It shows h=10 m=22
